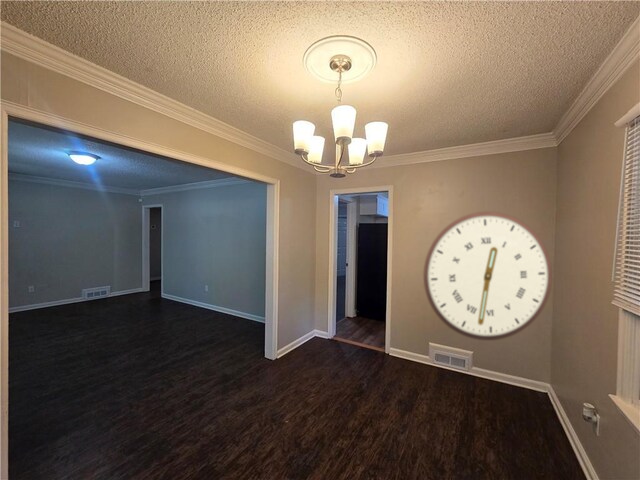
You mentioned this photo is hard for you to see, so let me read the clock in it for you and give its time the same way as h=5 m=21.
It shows h=12 m=32
